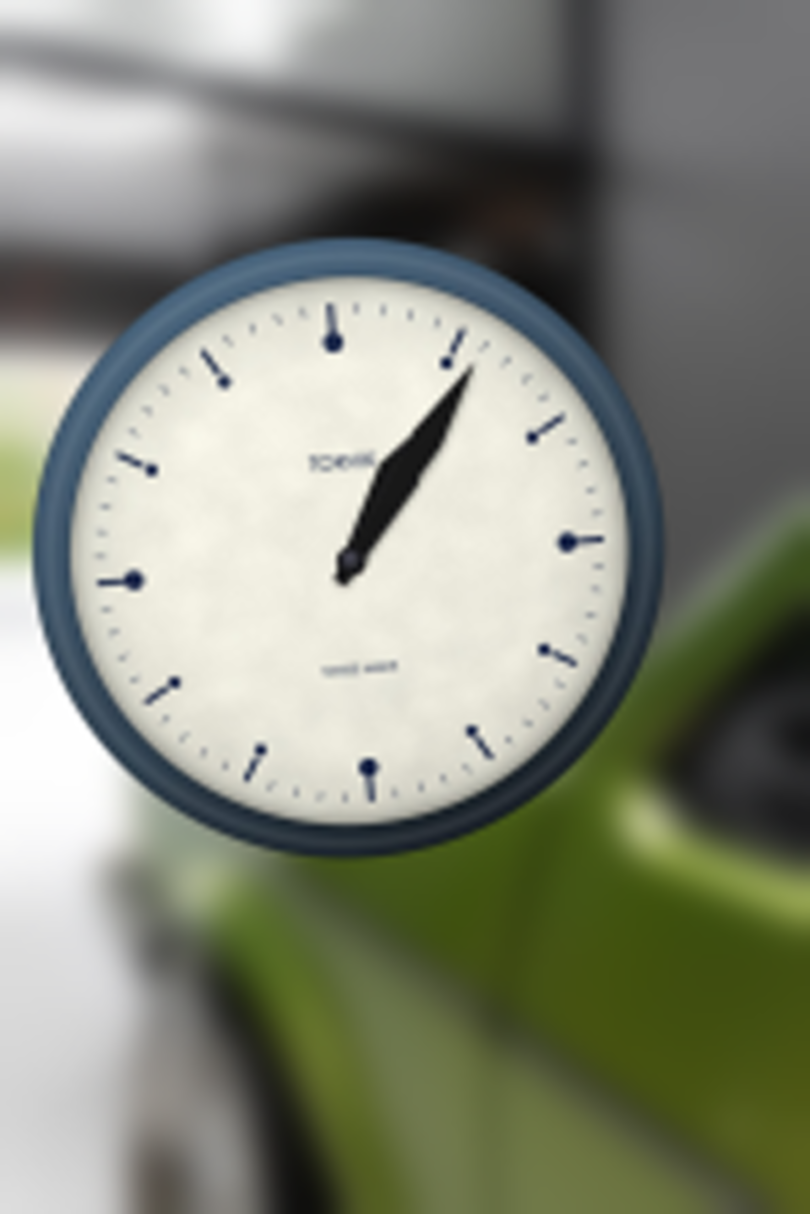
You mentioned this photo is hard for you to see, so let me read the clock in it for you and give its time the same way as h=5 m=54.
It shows h=1 m=6
